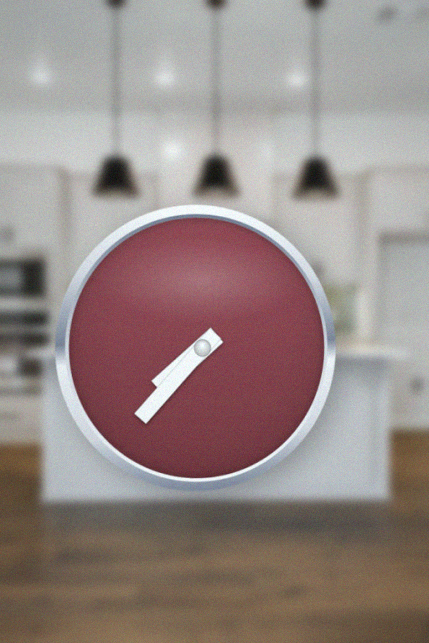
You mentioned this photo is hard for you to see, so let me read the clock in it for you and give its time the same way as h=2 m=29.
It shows h=7 m=37
